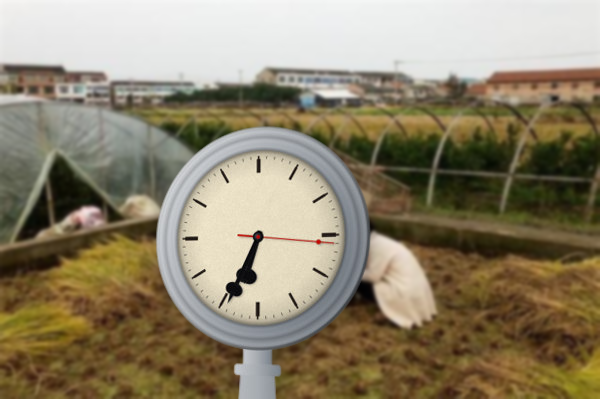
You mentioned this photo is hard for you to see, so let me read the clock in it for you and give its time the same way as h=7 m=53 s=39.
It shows h=6 m=34 s=16
